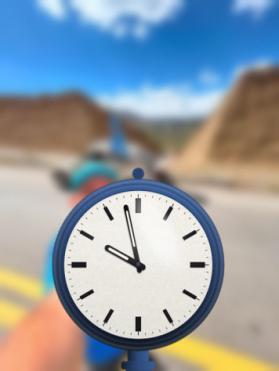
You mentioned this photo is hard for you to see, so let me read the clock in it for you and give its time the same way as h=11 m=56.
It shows h=9 m=58
